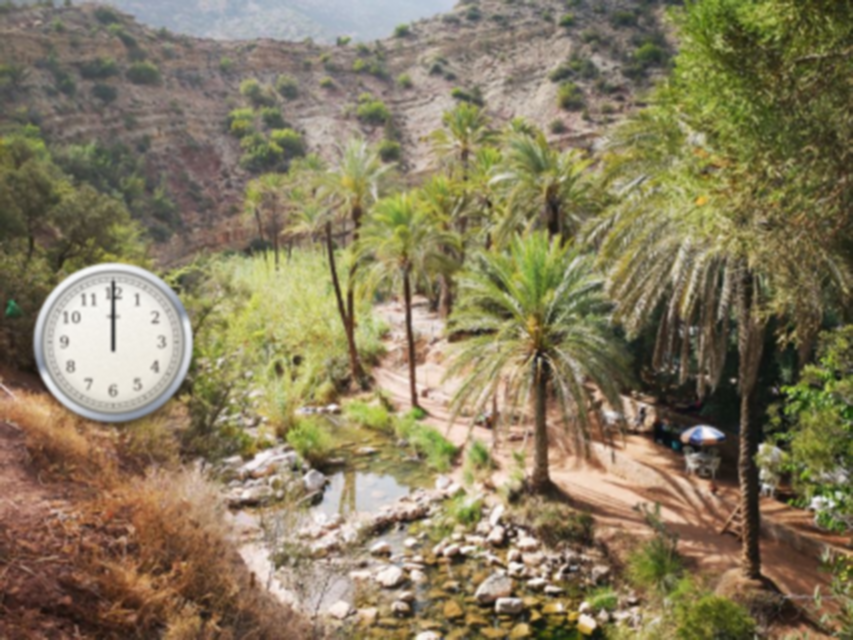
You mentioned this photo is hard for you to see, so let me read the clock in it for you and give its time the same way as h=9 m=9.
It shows h=12 m=0
